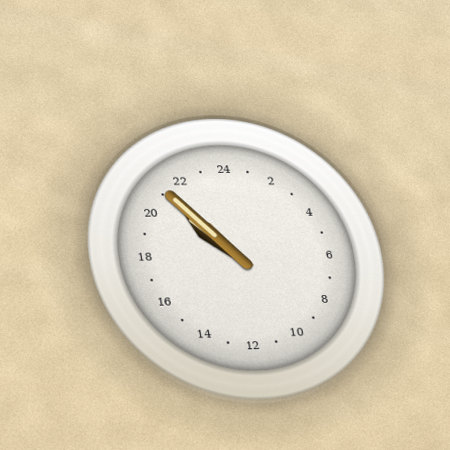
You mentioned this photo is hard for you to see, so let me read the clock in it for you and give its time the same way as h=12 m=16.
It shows h=20 m=53
